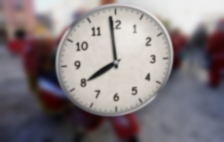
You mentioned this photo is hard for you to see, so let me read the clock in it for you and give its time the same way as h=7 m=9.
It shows h=7 m=59
